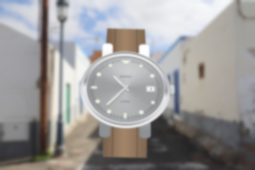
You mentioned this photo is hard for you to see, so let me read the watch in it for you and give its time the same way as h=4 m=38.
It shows h=10 m=37
